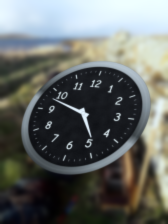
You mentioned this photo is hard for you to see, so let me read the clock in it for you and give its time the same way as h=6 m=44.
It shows h=4 m=48
